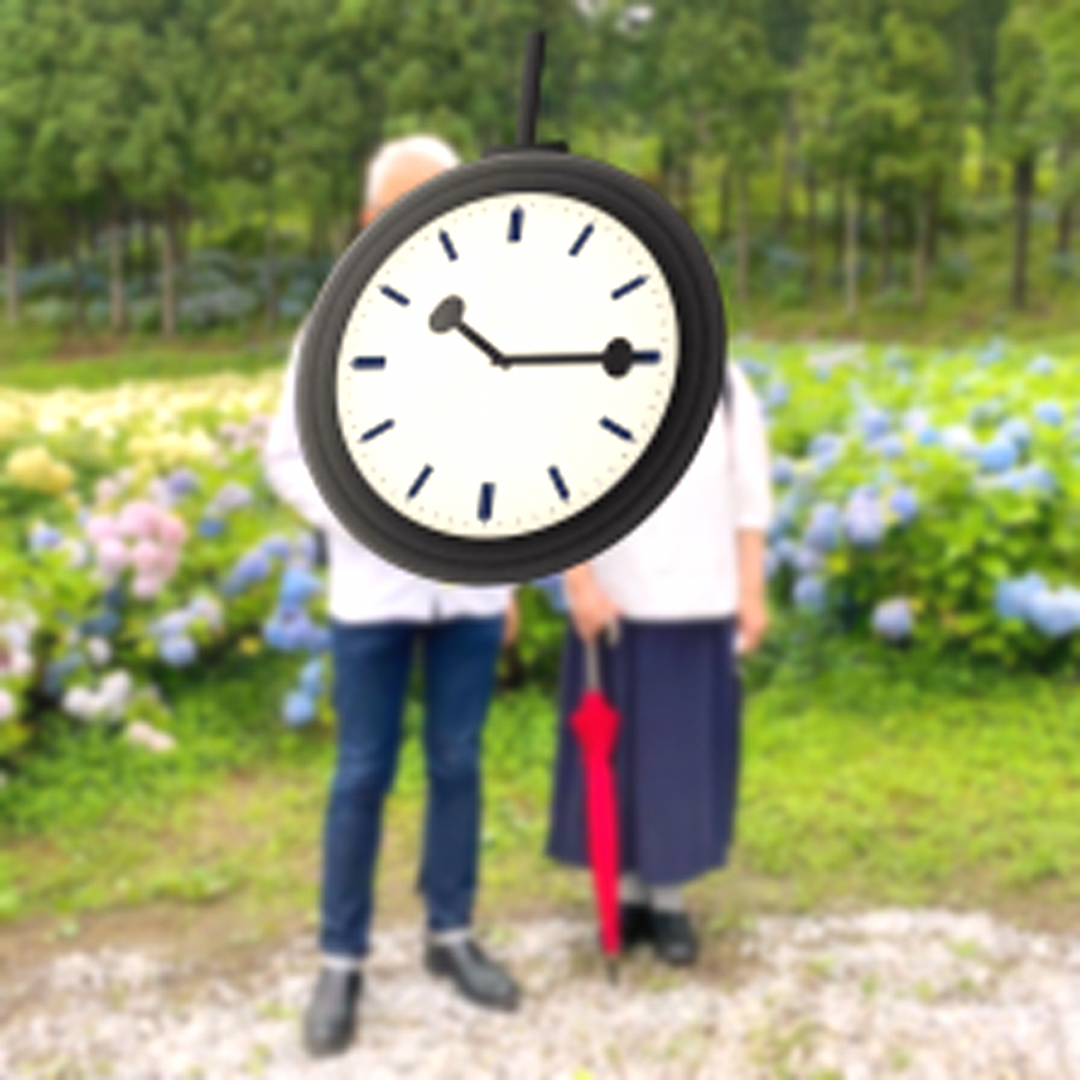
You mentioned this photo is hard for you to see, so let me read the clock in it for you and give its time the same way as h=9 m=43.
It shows h=10 m=15
